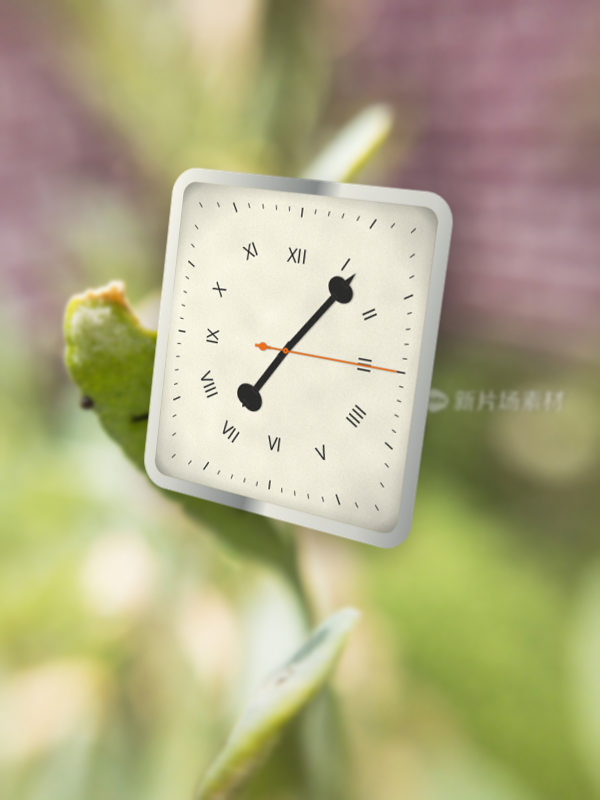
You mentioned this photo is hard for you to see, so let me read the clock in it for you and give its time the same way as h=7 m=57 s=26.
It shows h=7 m=6 s=15
